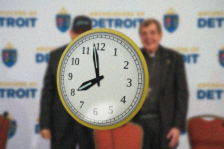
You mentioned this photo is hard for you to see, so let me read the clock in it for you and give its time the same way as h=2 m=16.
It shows h=7 m=58
